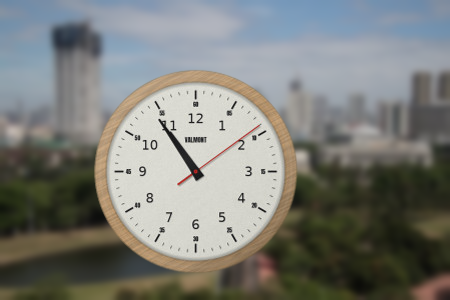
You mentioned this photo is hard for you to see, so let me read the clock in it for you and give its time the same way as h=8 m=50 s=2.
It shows h=10 m=54 s=9
